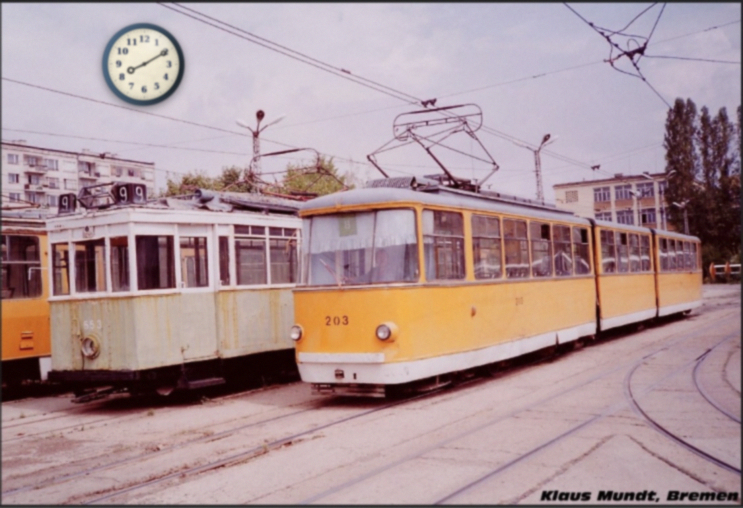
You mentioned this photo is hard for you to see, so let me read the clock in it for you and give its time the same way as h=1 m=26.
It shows h=8 m=10
